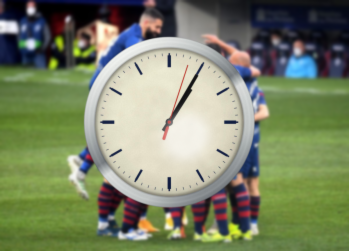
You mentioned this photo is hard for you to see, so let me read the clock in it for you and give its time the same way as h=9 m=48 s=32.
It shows h=1 m=5 s=3
